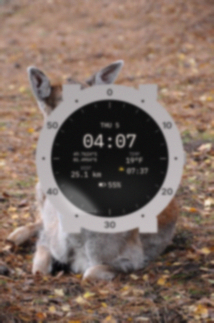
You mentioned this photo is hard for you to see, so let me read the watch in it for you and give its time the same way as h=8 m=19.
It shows h=4 m=7
